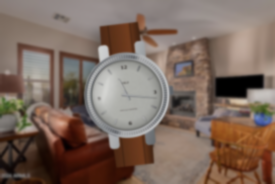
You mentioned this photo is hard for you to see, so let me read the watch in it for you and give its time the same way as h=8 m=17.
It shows h=11 m=17
